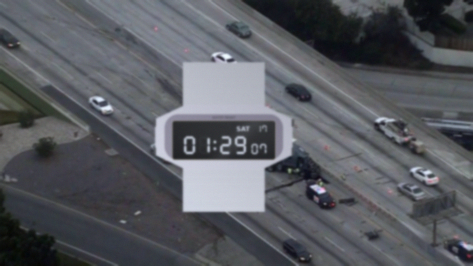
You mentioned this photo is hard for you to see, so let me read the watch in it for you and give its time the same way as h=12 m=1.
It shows h=1 m=29
